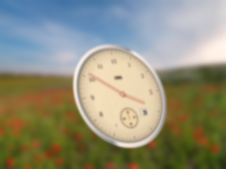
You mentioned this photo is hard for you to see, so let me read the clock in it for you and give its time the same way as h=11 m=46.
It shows h=3 m=51
